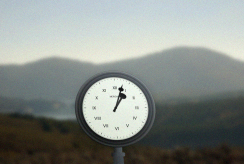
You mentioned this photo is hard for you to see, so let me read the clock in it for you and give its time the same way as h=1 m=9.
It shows h=1 m=3
